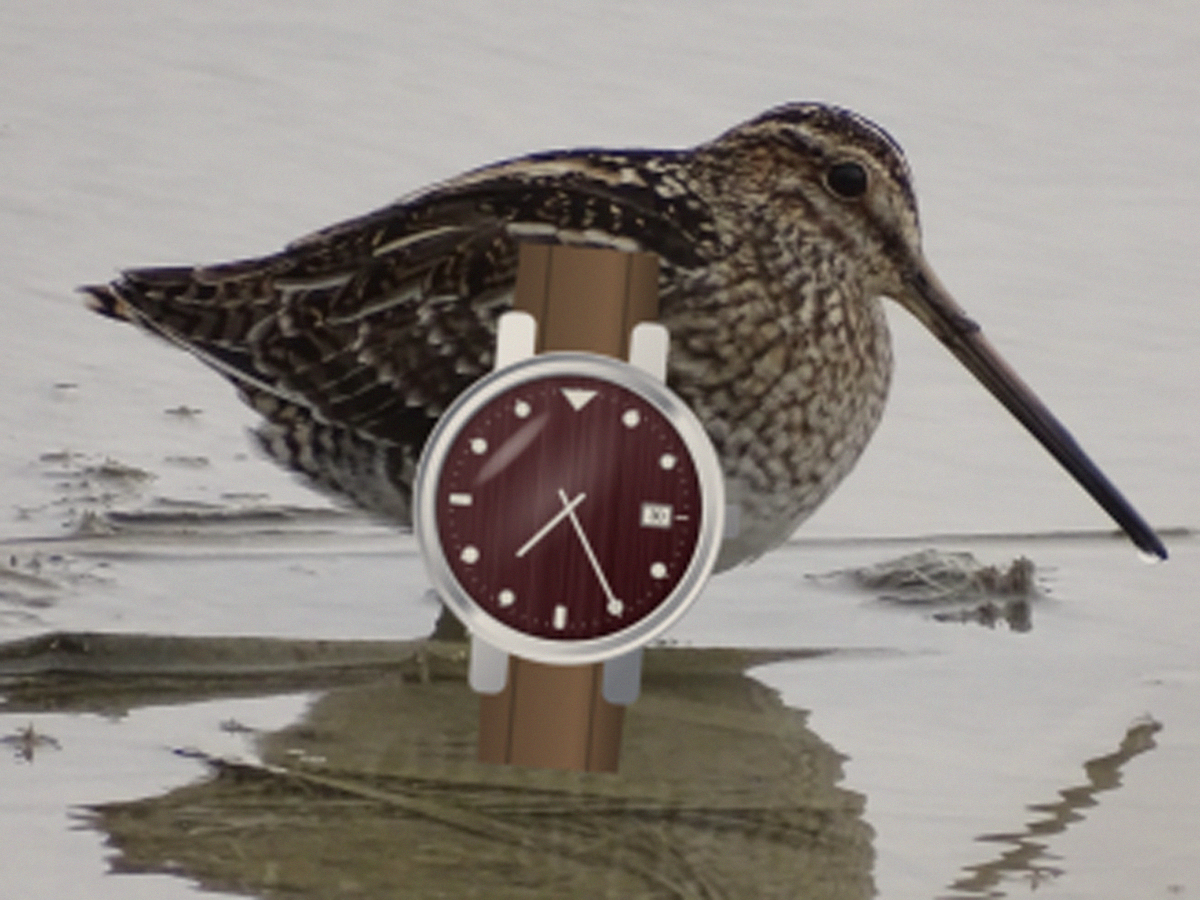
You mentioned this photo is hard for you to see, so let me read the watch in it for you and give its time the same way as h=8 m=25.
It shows h=7 m=25
